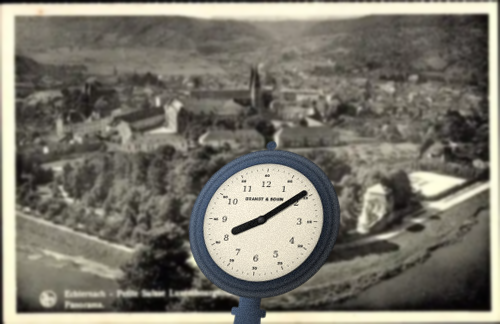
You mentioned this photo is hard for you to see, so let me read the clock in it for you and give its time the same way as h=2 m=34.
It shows h=8 m=9
